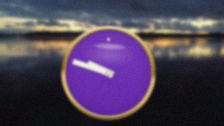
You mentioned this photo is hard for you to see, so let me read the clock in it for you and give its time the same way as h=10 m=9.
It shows h=9 m=48
